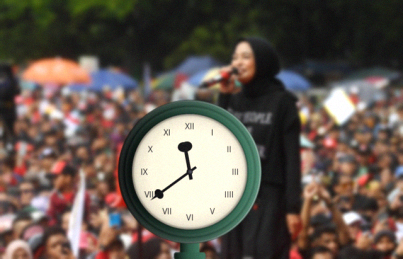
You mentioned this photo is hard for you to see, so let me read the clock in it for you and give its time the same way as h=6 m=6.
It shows h=11 m=39
